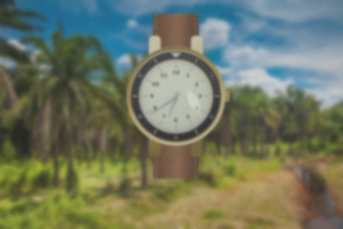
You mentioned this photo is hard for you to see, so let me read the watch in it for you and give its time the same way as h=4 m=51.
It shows h=6 m=39
